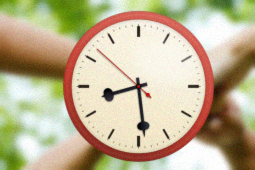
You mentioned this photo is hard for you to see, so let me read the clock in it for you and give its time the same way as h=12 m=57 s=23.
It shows h=8 m=28 s=52
